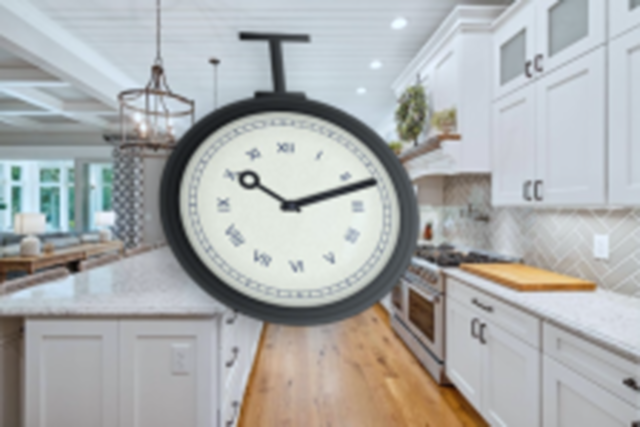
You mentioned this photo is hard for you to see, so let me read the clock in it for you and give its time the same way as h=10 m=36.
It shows h=10 m=12
